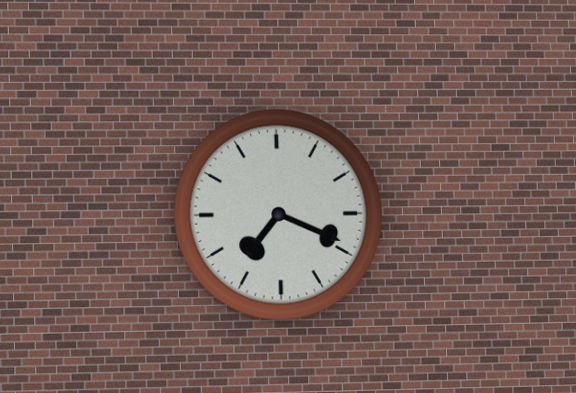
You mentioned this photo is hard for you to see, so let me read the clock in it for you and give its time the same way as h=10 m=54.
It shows h=7 m=19
